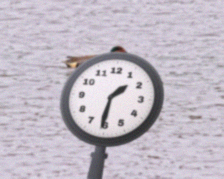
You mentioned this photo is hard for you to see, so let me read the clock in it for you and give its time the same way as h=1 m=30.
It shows h=1 m=31
